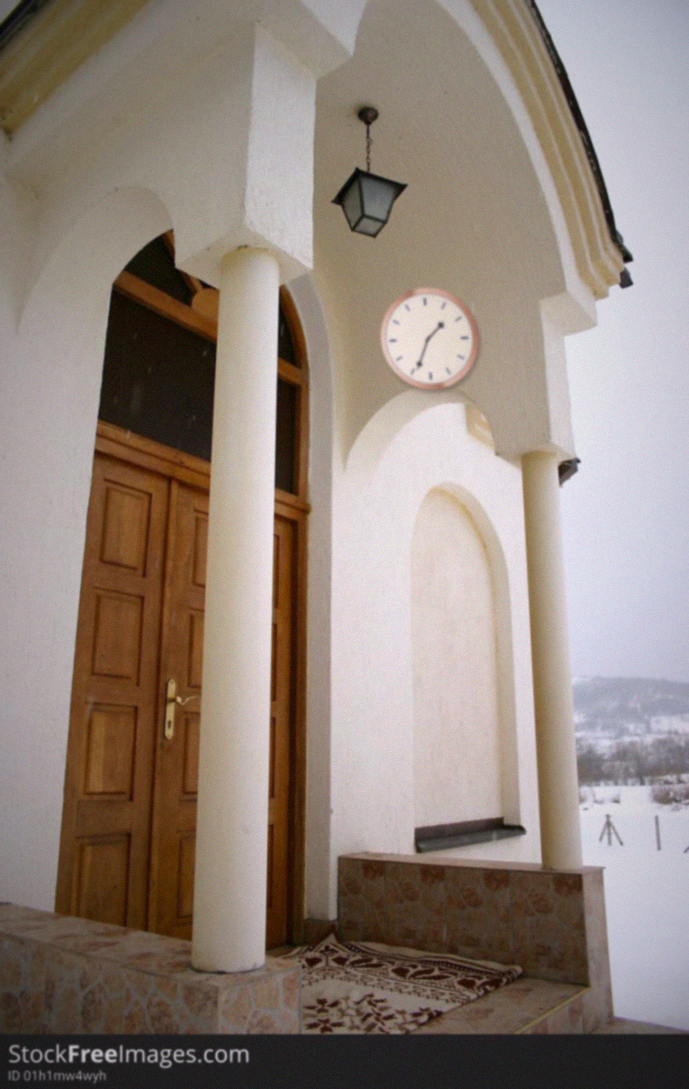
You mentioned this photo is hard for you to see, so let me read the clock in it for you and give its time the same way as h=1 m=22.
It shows h=1 m=34
